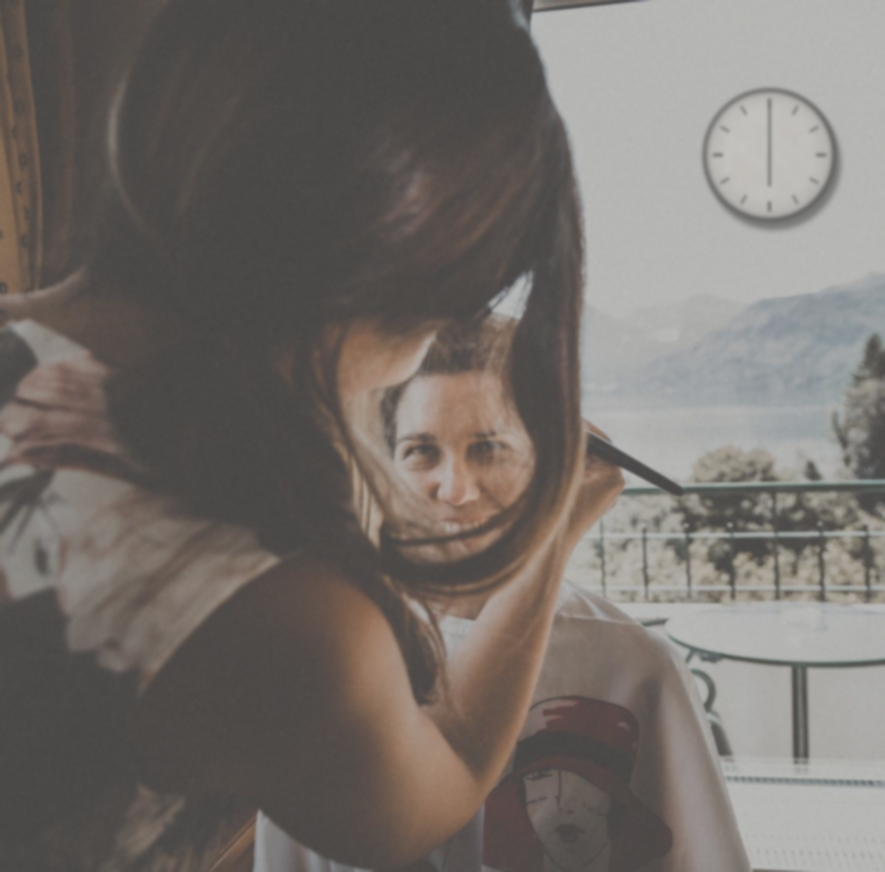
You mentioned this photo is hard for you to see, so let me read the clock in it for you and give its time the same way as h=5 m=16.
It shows h=6 m=0
